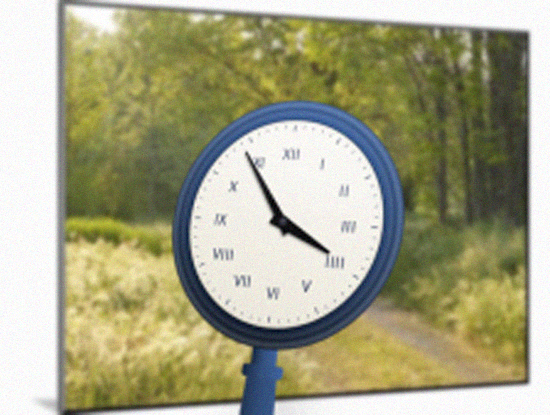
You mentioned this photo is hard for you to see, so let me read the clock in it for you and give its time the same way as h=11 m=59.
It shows h=3 m=54
